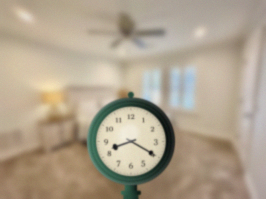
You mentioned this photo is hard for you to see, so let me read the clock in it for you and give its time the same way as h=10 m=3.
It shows h=8 m=20
